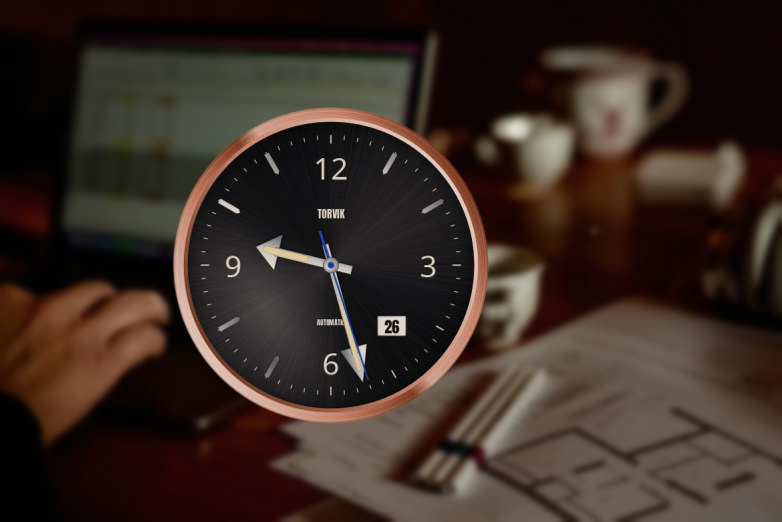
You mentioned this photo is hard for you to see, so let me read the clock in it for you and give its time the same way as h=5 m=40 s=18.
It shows h=9 m=27 s=27
